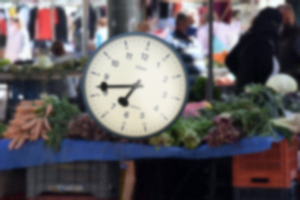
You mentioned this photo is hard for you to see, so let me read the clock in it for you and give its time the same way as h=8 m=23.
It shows h=6 m=42
